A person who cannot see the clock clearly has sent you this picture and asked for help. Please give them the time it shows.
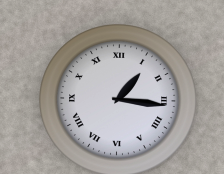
1:16
